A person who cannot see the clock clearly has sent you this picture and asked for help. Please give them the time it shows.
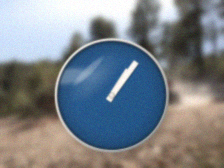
1:06
